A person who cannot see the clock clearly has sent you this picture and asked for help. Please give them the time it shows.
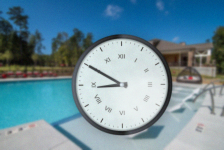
8:50
